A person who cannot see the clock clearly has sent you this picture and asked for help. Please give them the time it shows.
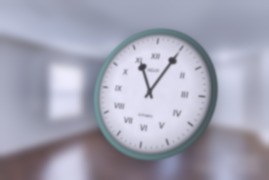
11:05
